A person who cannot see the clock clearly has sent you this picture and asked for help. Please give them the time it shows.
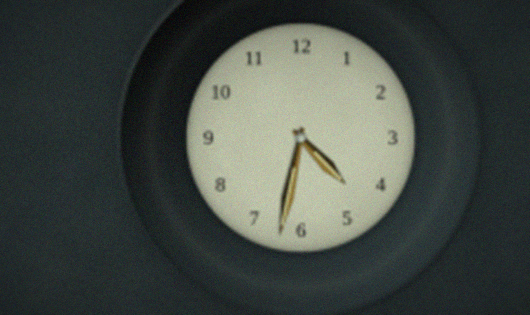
4:32
